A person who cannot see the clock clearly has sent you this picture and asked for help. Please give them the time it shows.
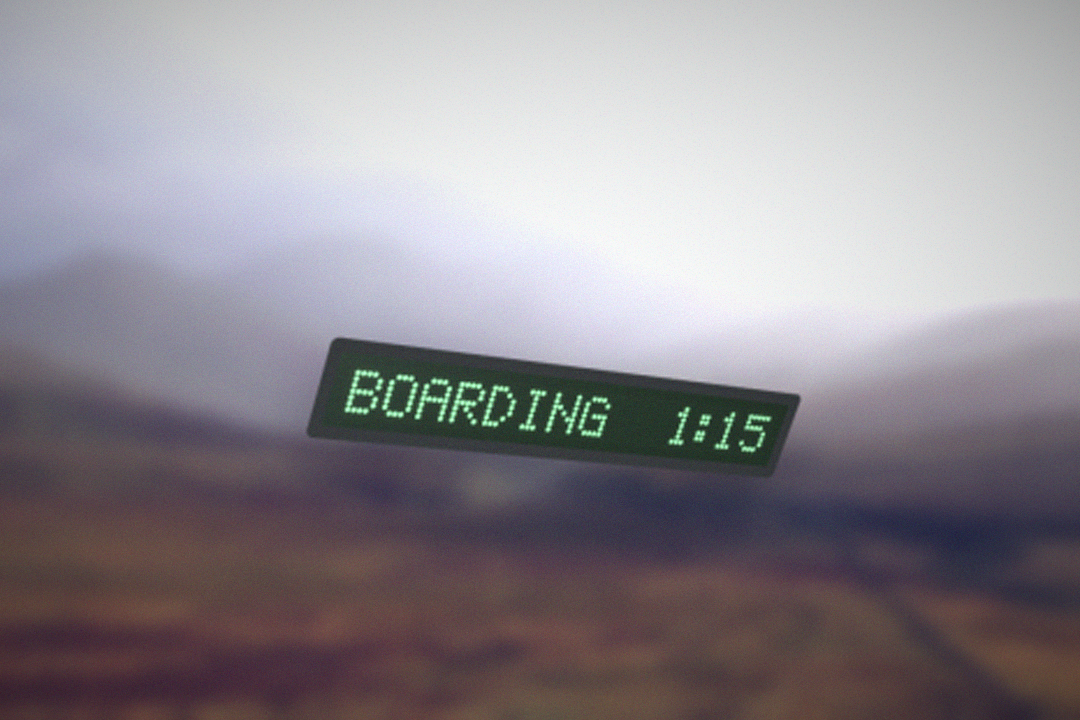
1:15
